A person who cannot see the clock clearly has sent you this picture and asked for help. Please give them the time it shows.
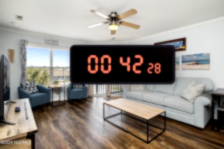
0:42:28
